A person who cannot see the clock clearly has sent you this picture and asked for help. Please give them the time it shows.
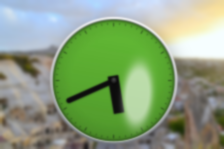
5:41
